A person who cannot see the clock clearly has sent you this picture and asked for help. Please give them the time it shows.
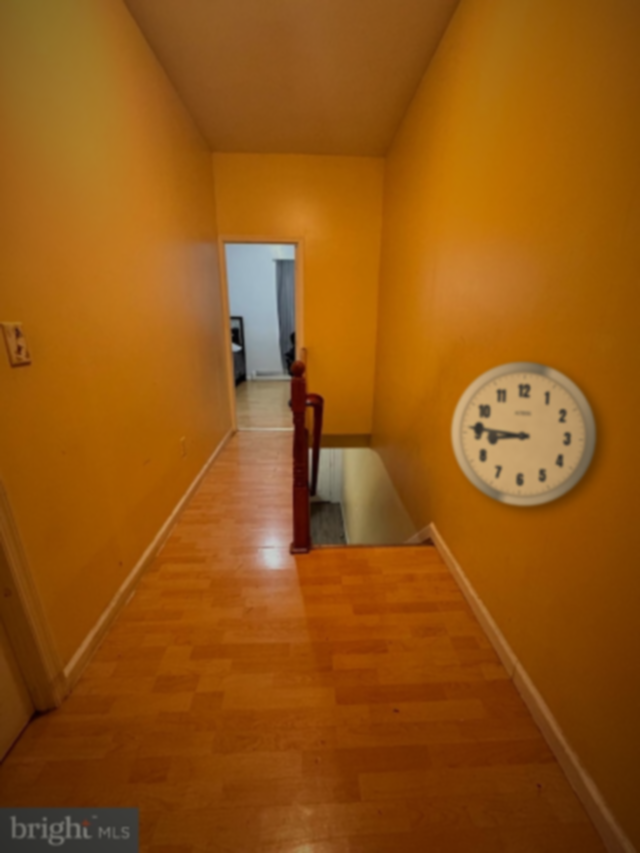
8:46
